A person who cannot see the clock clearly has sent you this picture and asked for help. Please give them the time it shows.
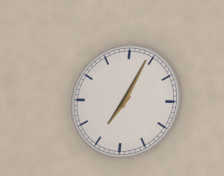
7:04
